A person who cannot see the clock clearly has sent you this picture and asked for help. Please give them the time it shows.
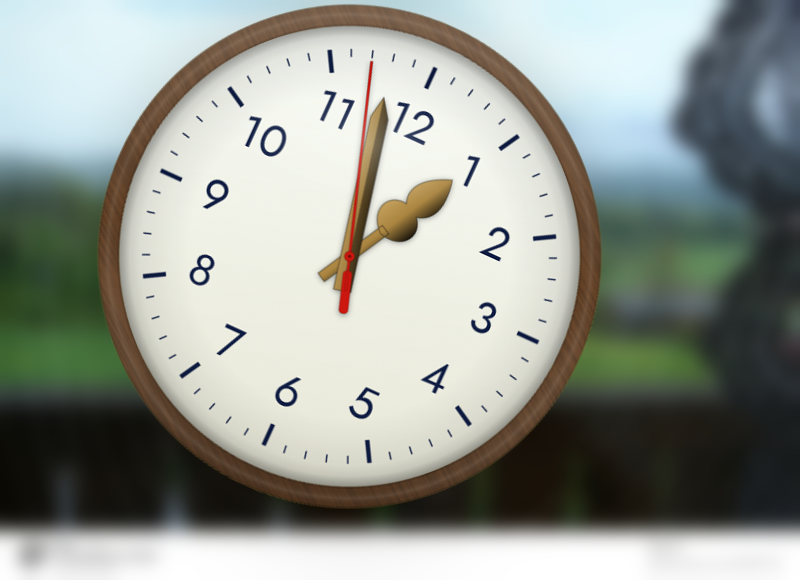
12:57:57
